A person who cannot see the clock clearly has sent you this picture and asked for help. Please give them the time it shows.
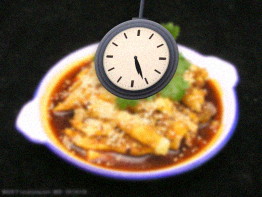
5:26
